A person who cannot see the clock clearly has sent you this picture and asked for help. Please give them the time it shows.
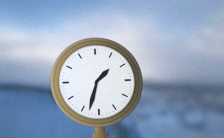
1:33
